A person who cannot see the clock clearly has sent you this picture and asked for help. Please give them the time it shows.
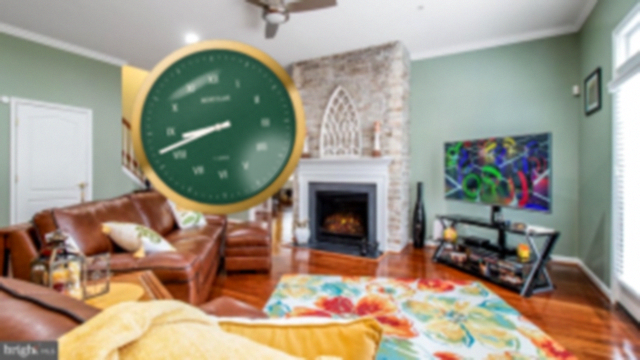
8:42
